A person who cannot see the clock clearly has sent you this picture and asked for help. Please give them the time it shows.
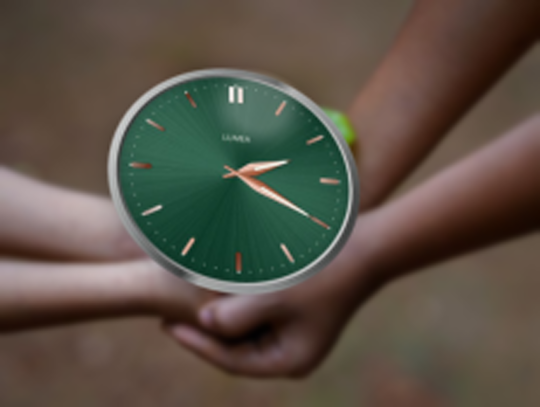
2:20
